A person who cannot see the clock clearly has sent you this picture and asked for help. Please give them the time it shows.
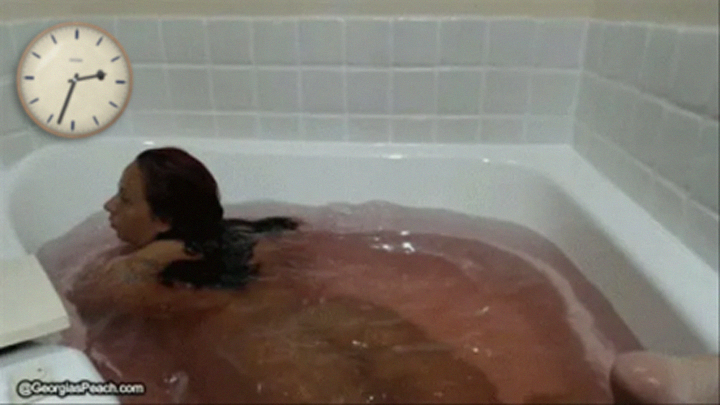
2:33
